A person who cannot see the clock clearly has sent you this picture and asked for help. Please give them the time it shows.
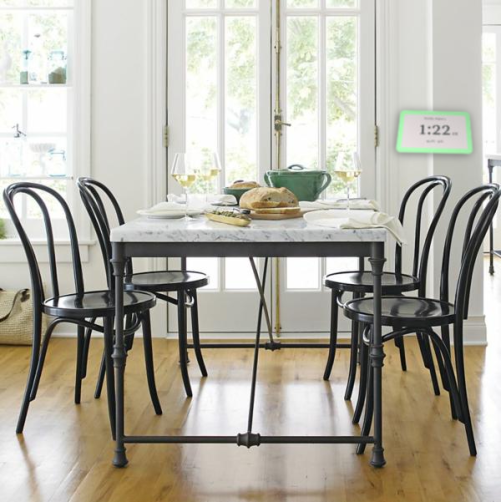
1:22
